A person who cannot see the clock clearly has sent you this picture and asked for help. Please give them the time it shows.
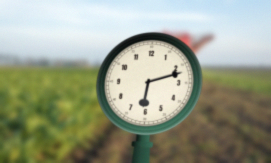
6:12
